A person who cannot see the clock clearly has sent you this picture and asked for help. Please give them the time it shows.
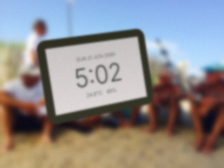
5:02
